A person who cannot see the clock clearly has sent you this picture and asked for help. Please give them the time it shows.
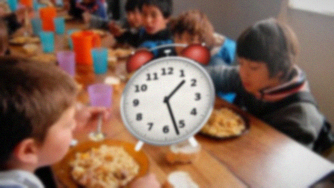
1:27
